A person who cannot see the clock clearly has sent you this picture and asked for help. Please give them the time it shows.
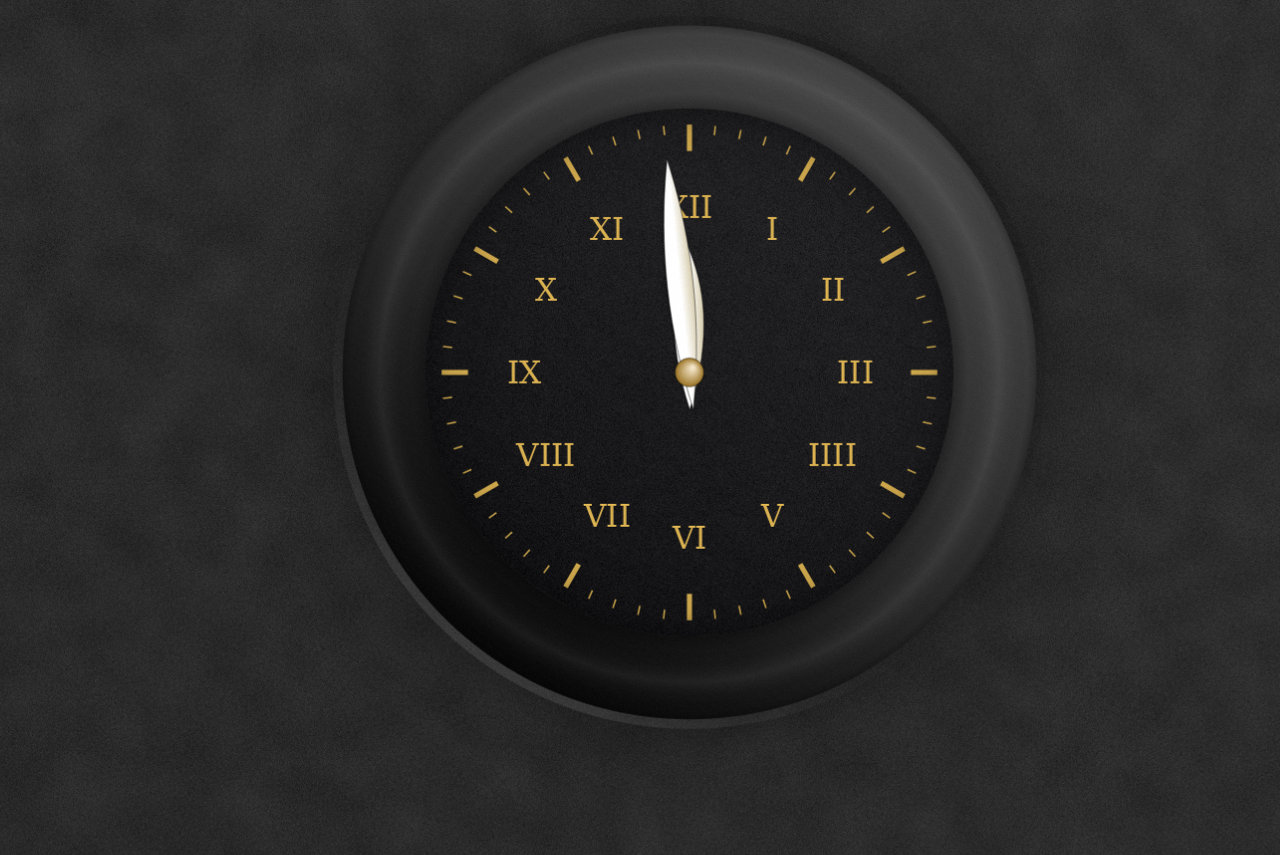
11:59
